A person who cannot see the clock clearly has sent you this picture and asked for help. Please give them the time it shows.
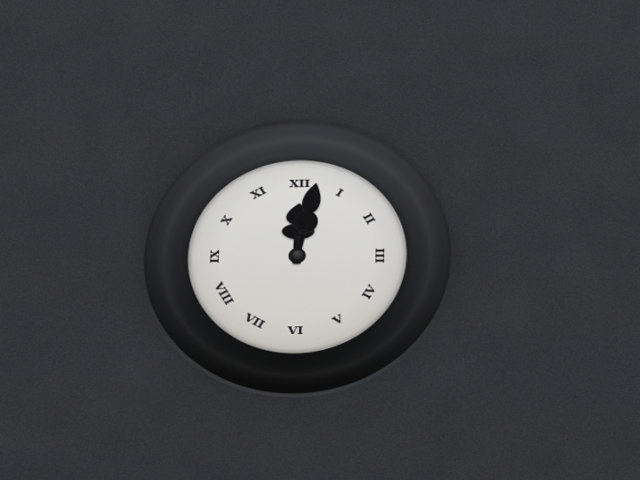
12:02
